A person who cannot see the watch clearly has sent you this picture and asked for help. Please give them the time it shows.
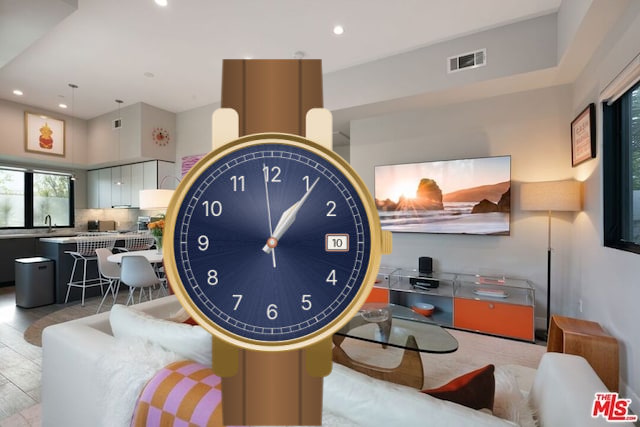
1:05:59
